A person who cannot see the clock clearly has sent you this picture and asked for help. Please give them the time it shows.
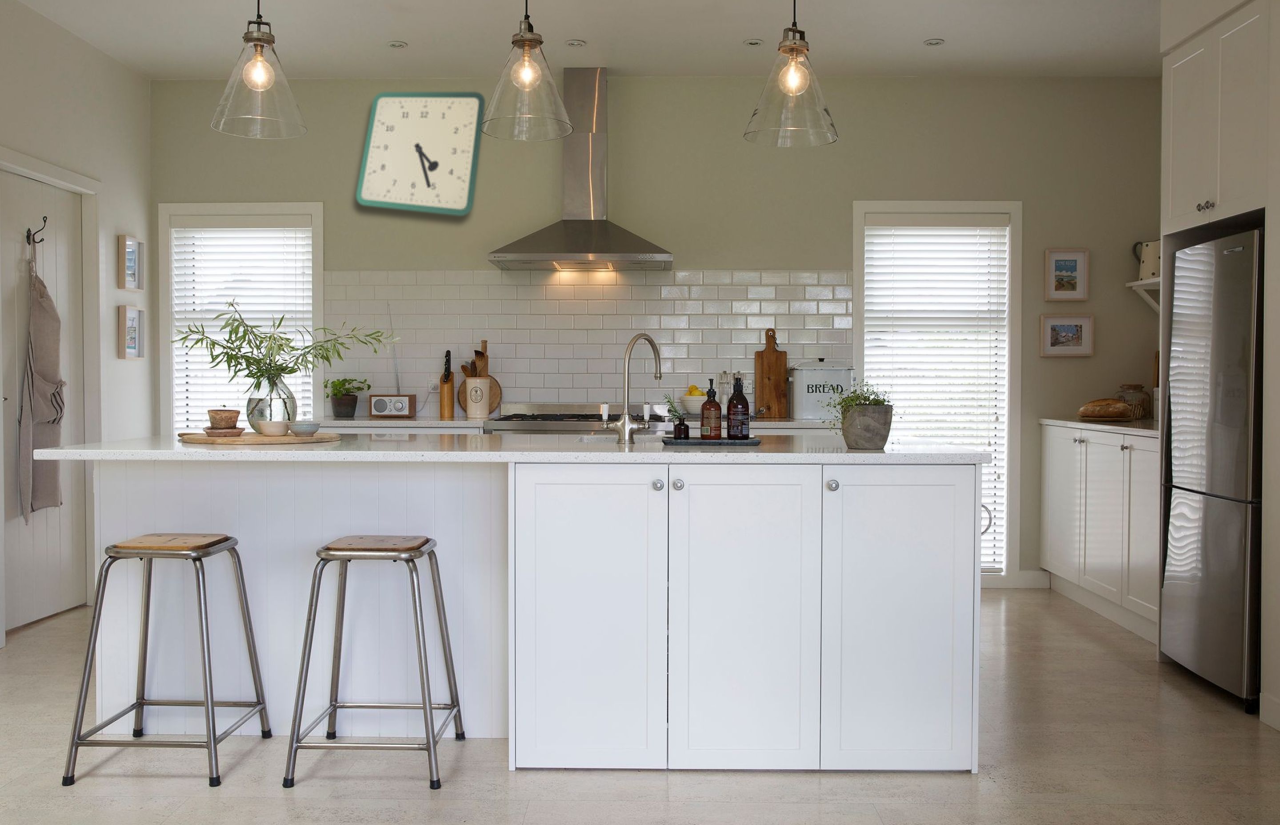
4:26
